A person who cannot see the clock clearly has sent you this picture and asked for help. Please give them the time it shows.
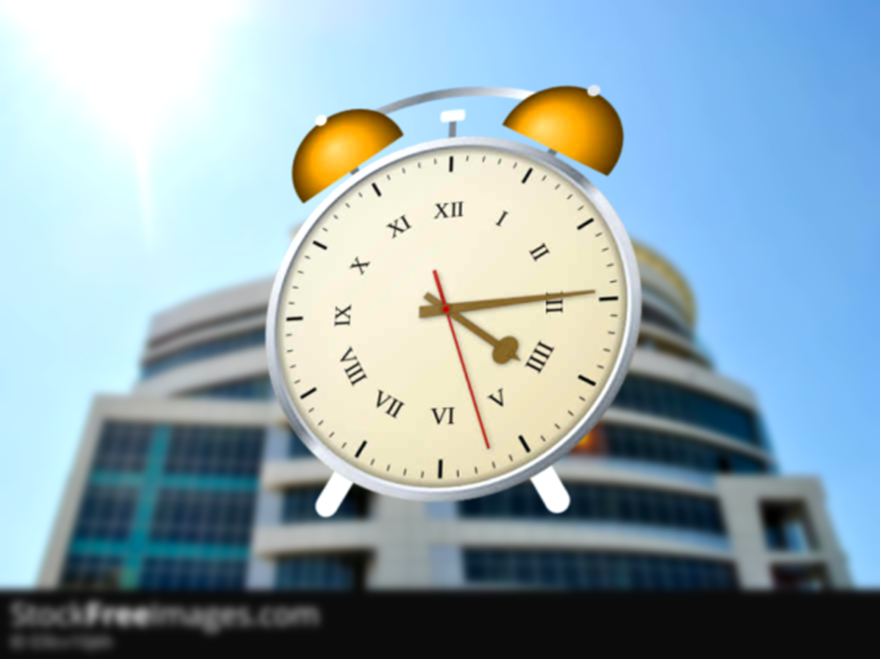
4:14:27
